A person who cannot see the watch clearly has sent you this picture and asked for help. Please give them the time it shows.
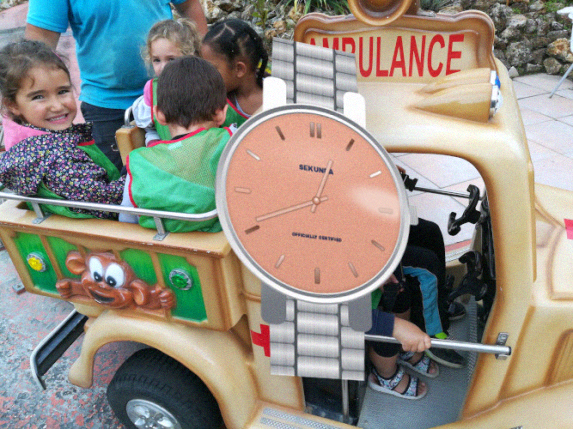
12:41
